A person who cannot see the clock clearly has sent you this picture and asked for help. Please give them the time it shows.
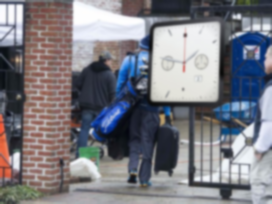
1:47
